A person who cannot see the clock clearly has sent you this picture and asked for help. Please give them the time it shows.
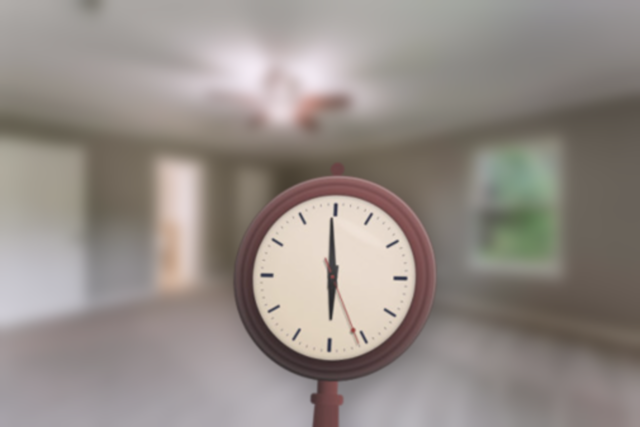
5:59:26
